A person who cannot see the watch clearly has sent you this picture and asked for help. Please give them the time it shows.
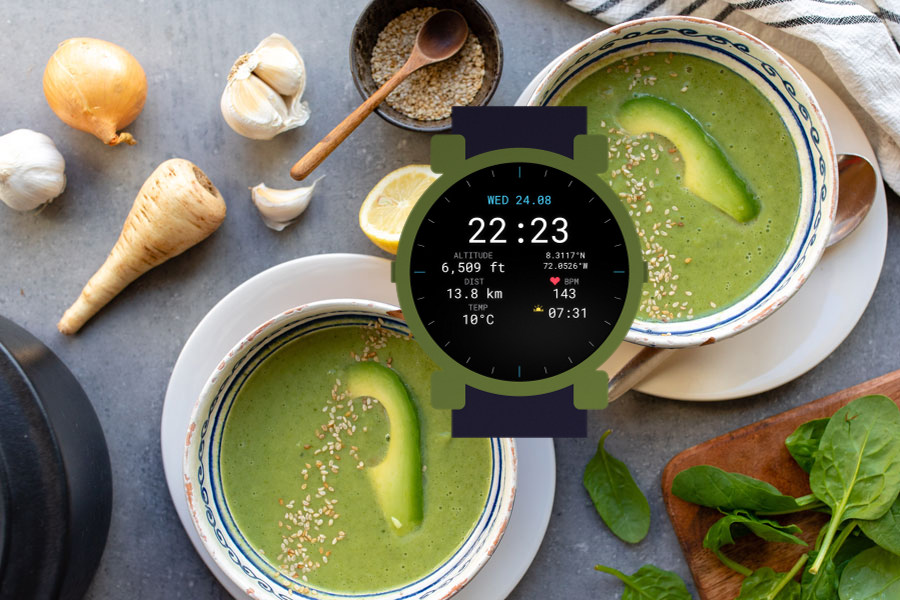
22:23
